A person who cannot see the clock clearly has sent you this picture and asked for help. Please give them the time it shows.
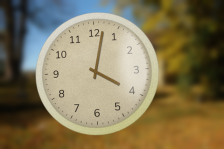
4:02
